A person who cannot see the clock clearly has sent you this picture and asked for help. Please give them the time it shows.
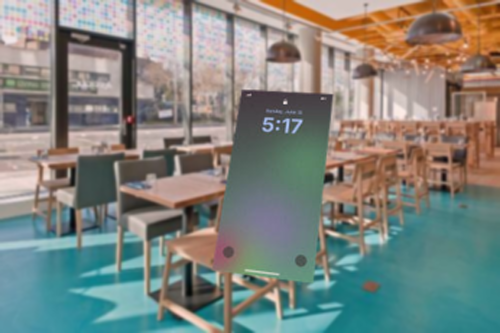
5:17
